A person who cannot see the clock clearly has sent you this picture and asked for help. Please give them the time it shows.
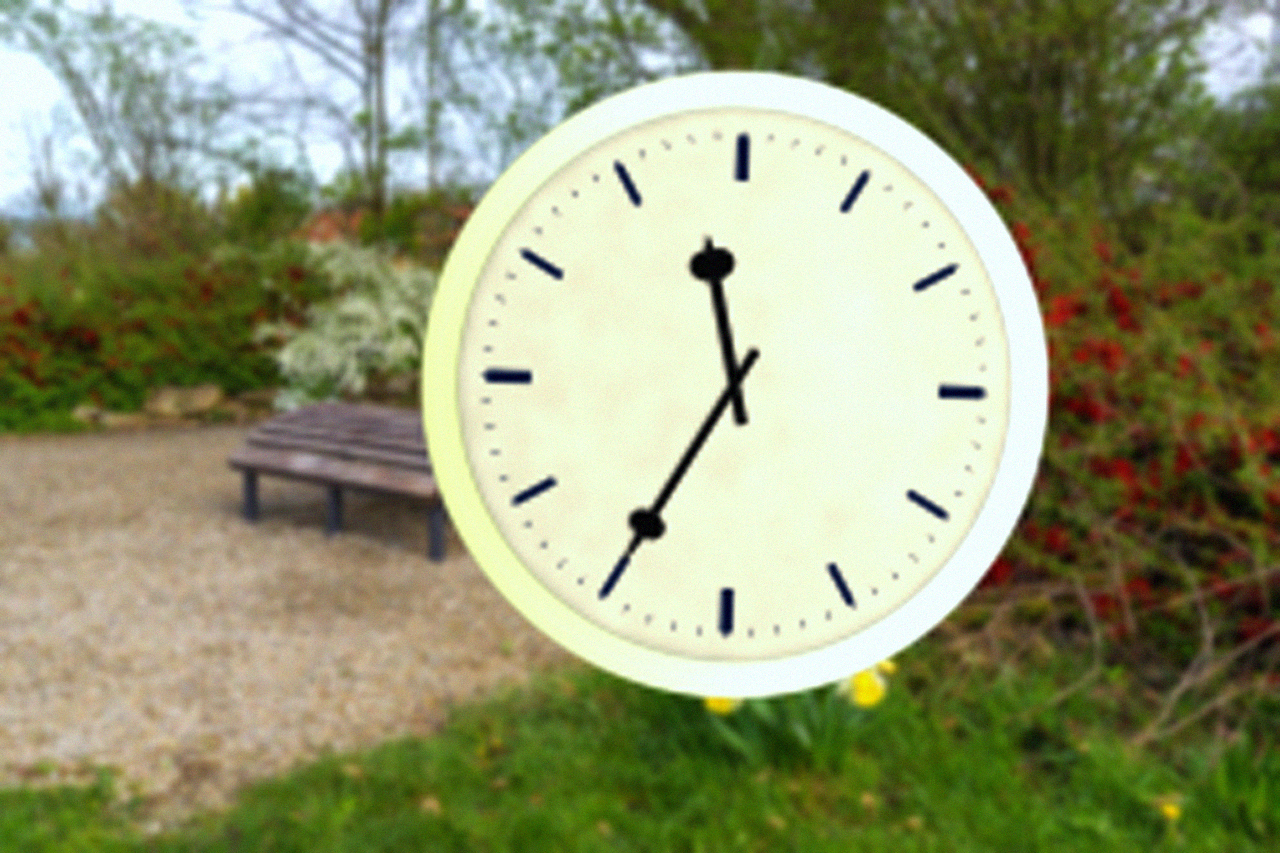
11:35
